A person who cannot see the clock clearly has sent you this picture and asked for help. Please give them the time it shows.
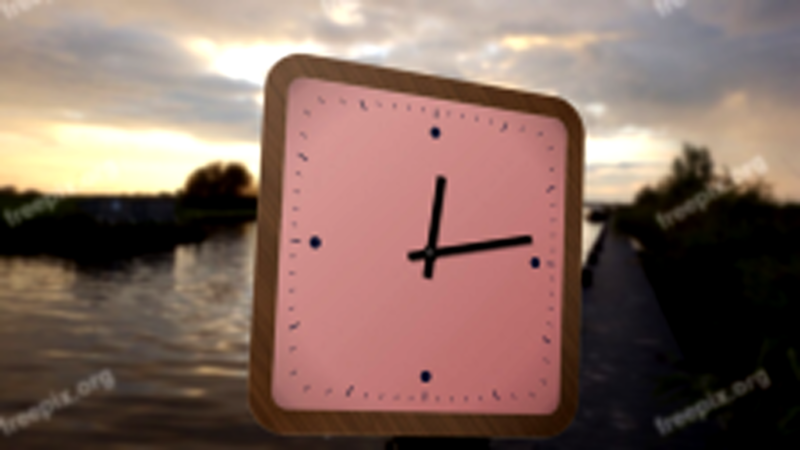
12:13
